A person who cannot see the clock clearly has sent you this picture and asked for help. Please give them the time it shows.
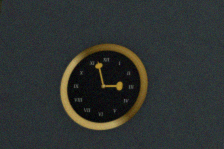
2:57
